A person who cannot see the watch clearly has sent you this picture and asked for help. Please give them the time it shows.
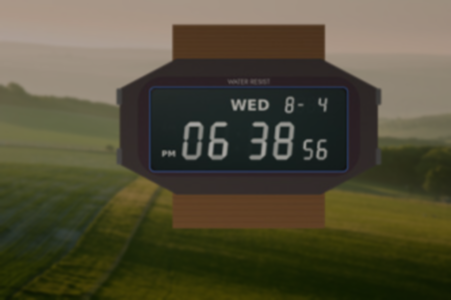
6:38:56
